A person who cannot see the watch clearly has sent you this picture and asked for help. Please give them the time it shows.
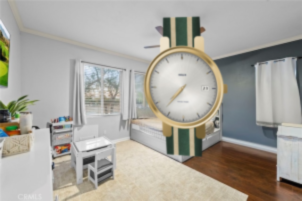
7:37
